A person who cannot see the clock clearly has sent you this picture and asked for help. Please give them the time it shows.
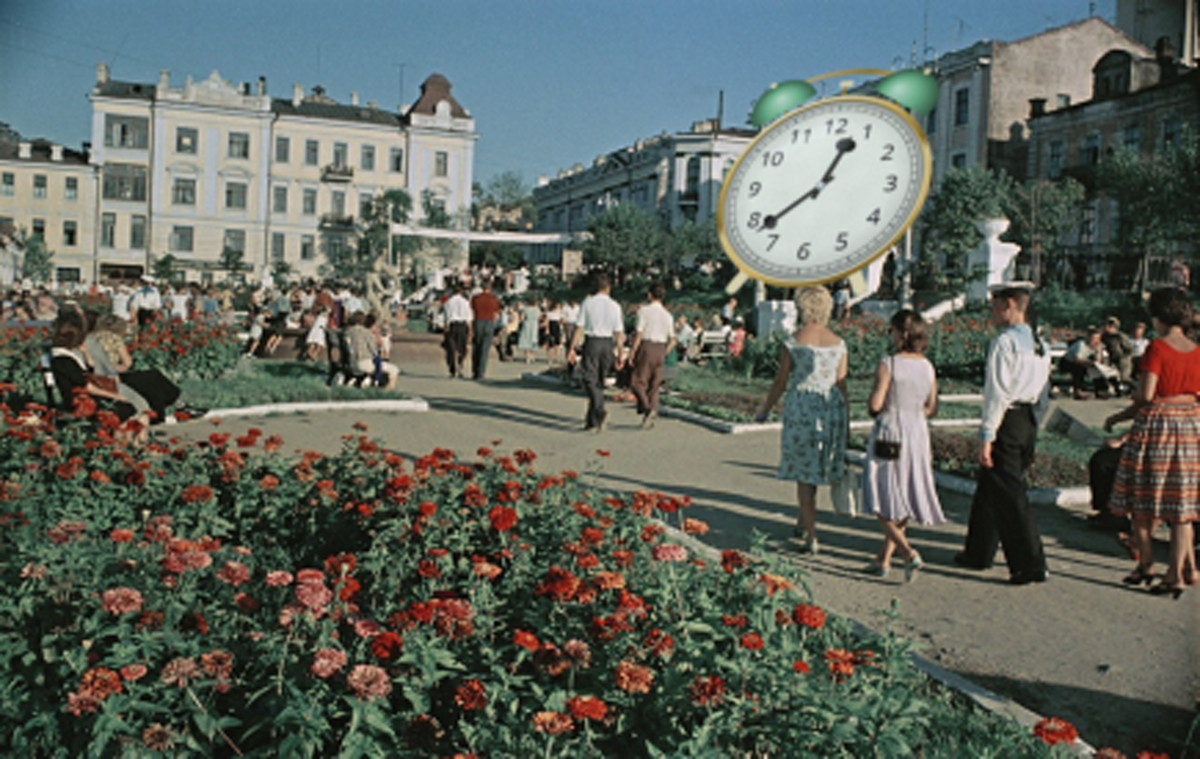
12:38
